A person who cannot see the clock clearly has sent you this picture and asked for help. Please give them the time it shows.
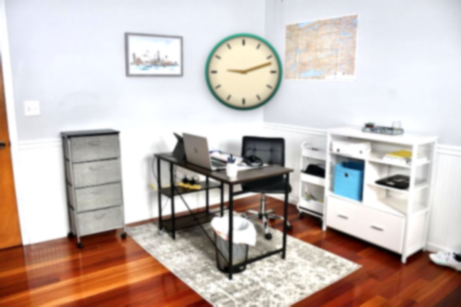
9:12
